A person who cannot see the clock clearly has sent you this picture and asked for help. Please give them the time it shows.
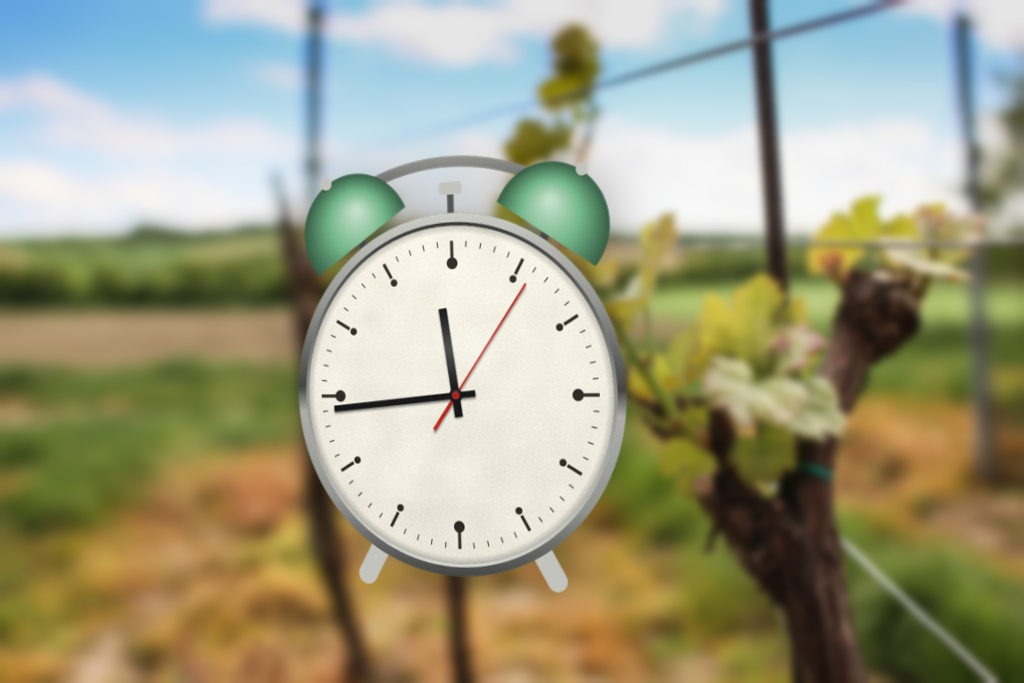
11:44:06
